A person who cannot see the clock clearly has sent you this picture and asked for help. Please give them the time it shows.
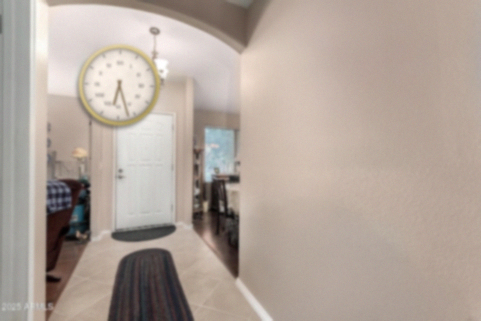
6:27
